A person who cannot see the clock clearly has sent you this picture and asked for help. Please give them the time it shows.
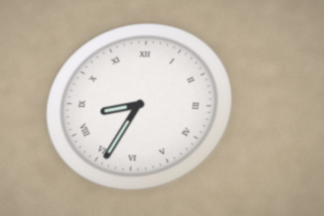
8:34
